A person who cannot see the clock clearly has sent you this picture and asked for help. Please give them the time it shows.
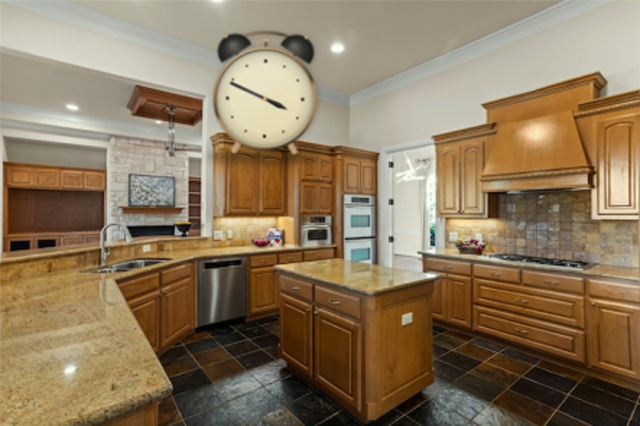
3:49
